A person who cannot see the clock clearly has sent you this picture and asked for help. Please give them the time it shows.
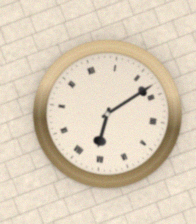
7:13
